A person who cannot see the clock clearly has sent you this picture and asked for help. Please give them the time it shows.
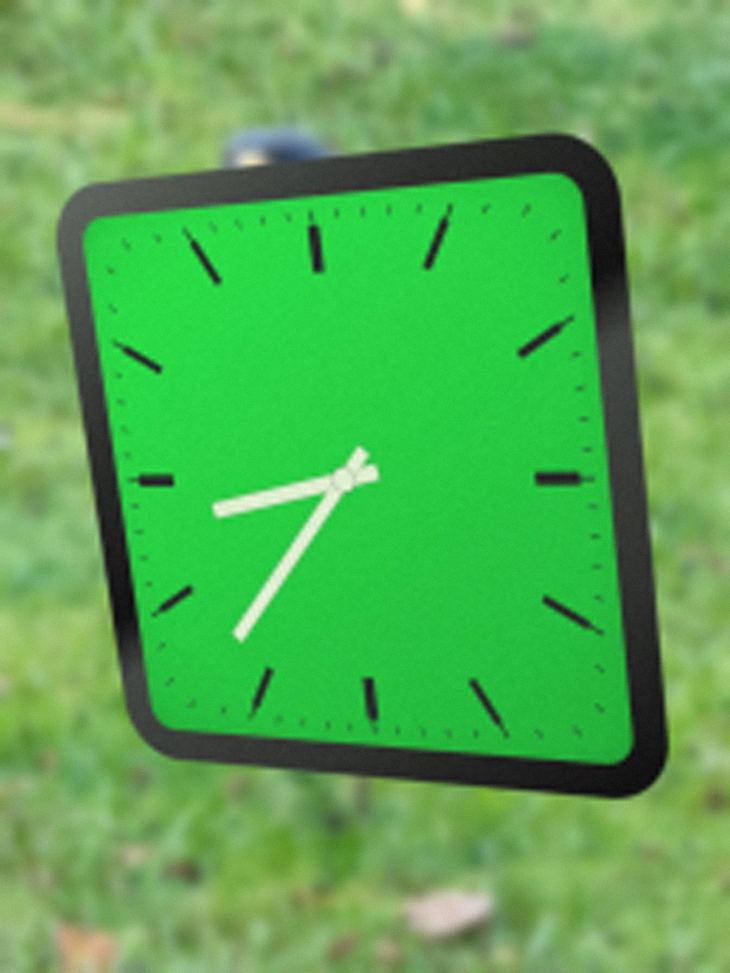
8:37
